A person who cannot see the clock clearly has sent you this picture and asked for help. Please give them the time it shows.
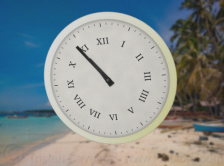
10:54
